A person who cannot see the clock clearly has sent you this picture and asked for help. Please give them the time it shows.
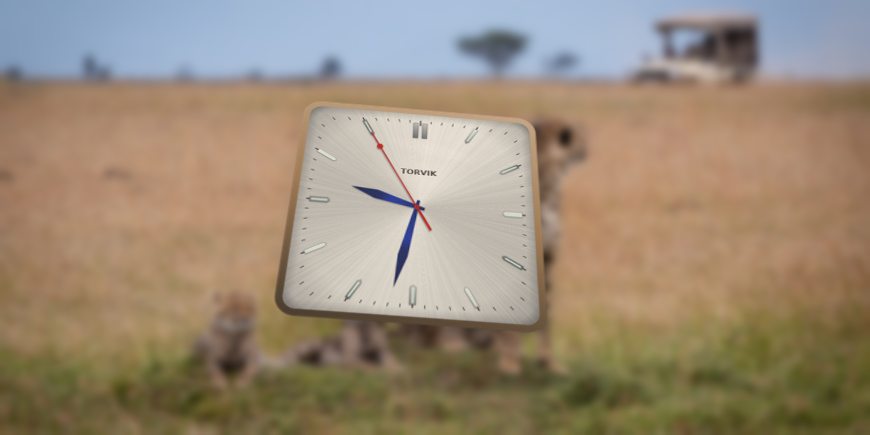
9:31:55
